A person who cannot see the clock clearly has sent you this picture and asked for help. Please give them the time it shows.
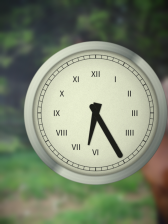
6:25
